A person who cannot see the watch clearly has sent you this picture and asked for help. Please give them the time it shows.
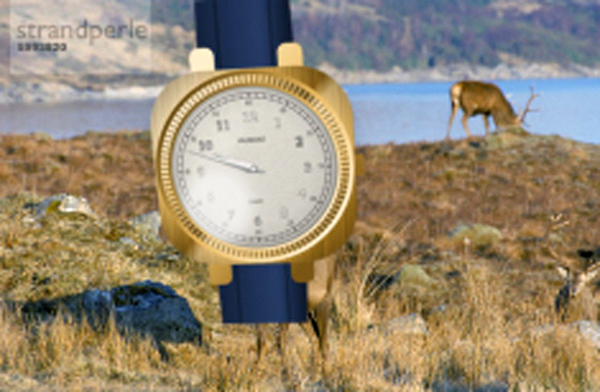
9:48
